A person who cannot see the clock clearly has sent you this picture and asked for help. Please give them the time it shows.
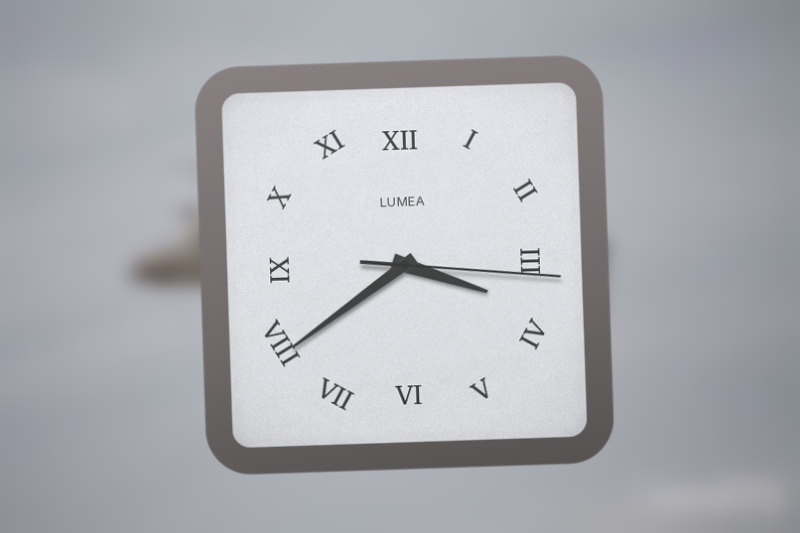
3:39:16
